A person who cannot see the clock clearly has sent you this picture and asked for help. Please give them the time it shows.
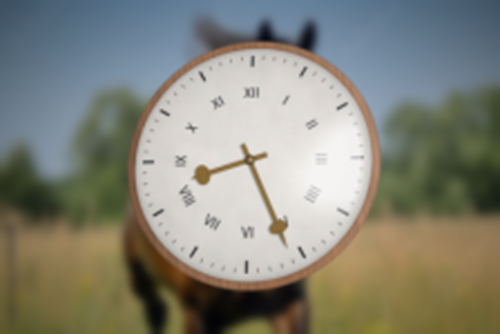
8:26
